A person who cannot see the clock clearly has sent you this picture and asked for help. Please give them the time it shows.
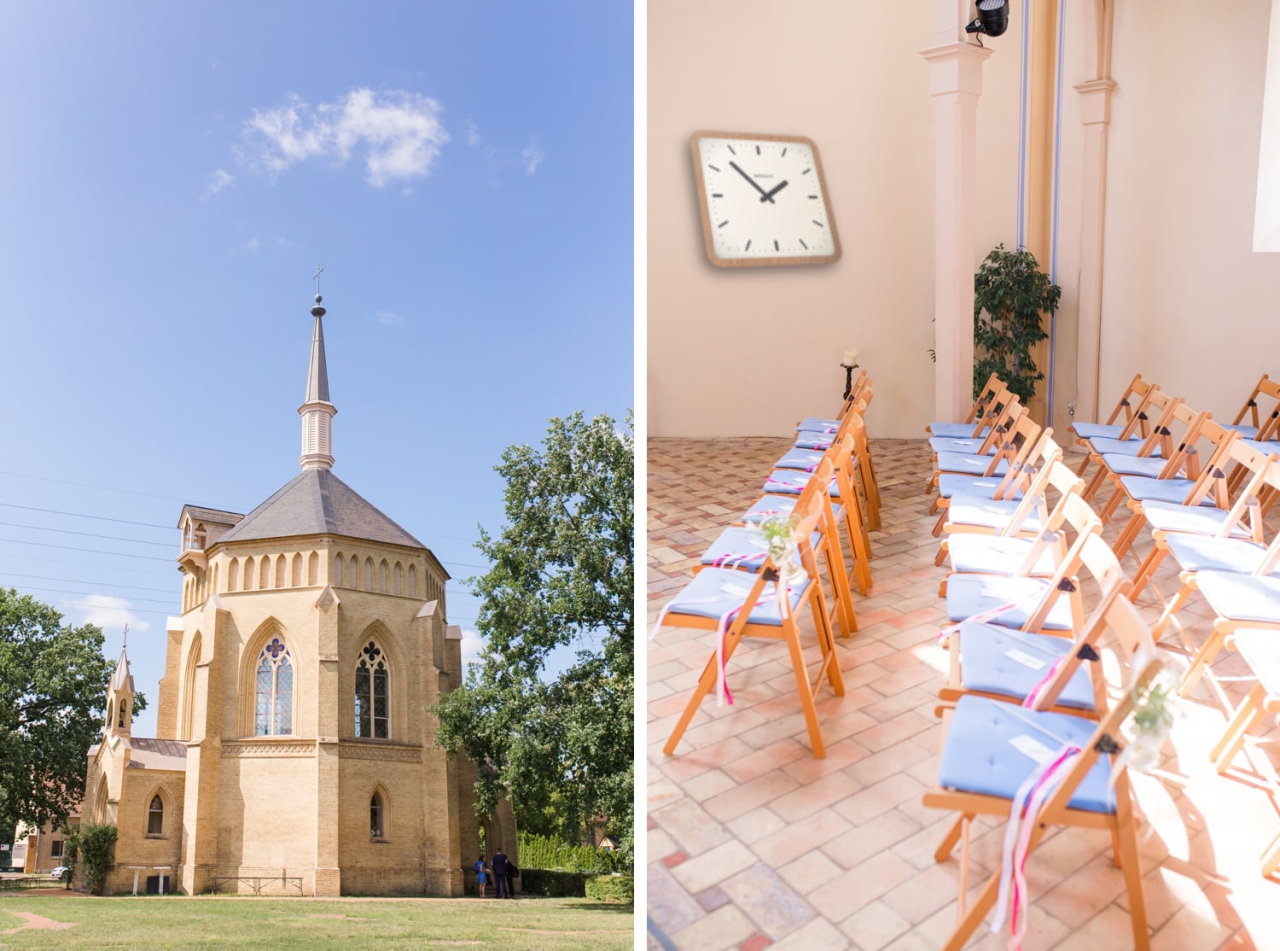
1:53
